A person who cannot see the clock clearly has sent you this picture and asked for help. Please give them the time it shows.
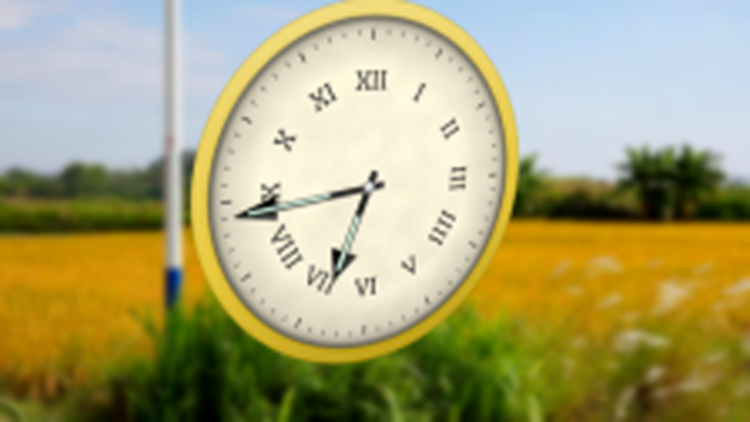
6:44
